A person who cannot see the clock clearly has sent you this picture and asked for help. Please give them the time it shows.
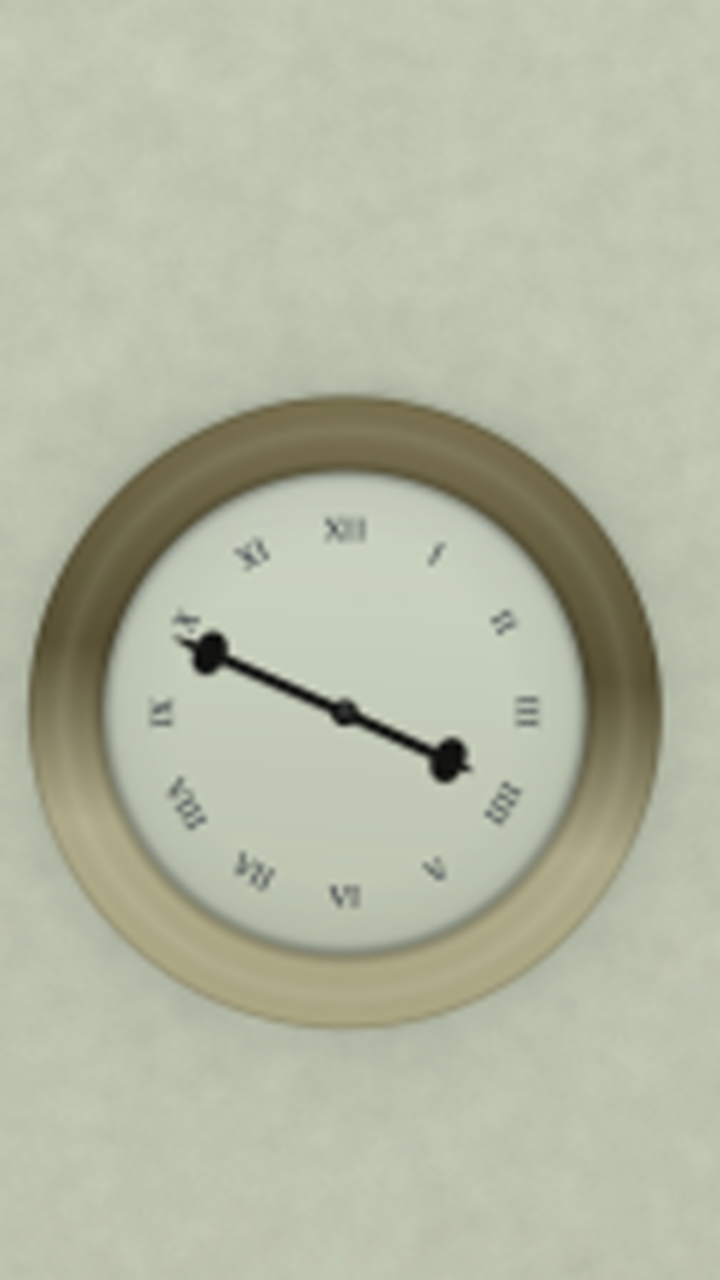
3:49
